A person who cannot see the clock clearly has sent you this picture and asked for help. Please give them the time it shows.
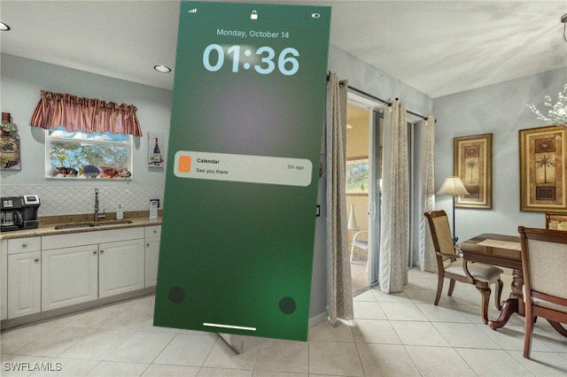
1:36
